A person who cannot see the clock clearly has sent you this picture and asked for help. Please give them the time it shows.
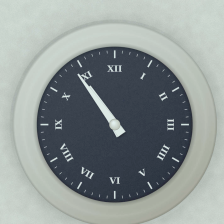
10:54
